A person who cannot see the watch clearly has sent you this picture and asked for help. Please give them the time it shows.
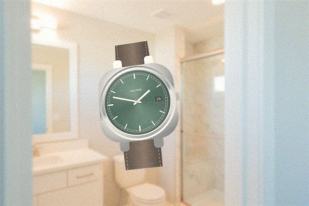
1:48
